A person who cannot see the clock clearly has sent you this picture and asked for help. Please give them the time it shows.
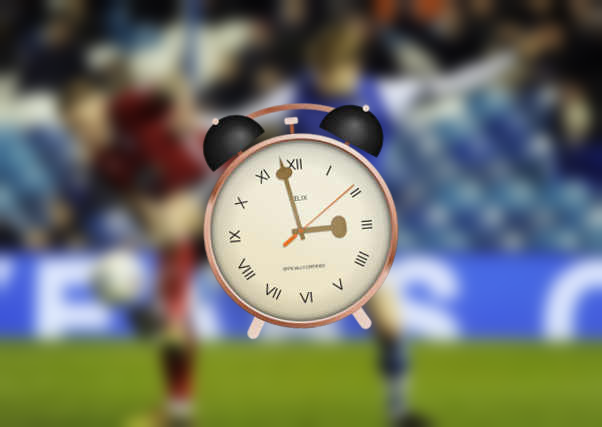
2:58:09
